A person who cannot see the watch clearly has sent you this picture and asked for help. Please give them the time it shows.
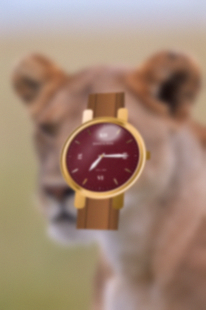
7:15
